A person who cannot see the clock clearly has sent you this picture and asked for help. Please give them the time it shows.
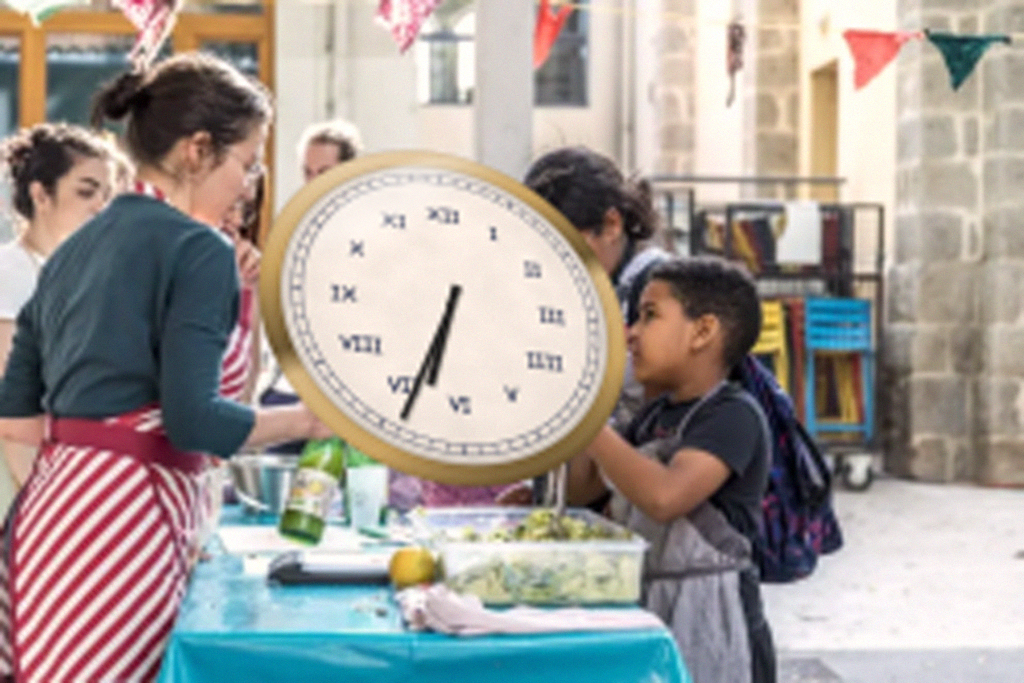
6:34
